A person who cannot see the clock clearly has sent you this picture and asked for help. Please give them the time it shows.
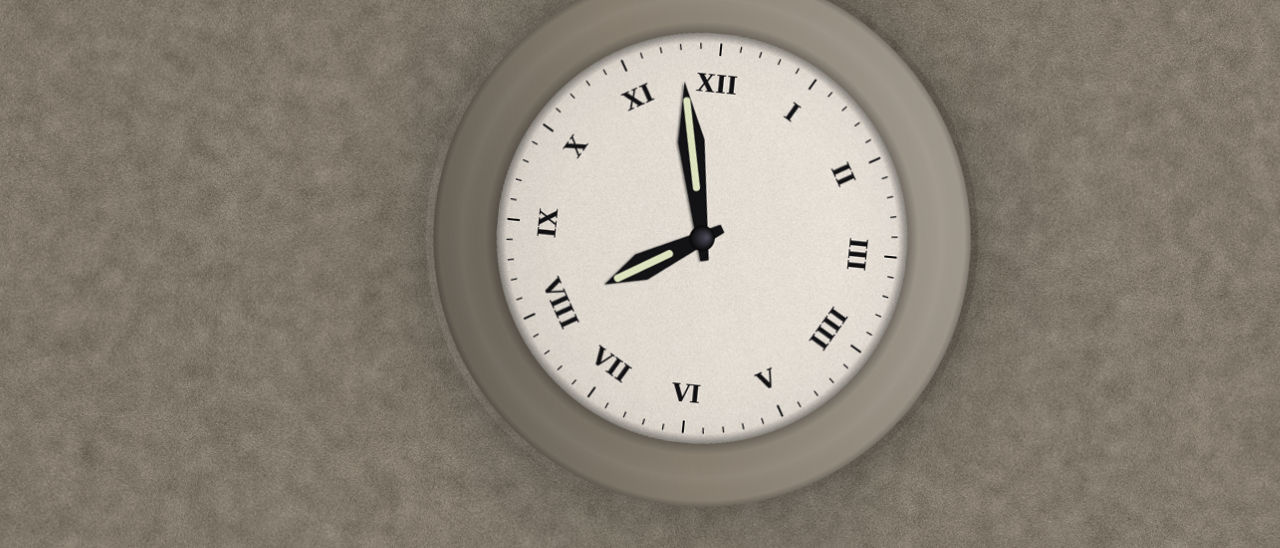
7:58
